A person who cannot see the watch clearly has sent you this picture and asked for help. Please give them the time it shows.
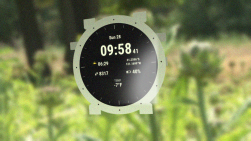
9:58
